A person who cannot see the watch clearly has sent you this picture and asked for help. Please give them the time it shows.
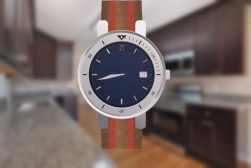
8:43
